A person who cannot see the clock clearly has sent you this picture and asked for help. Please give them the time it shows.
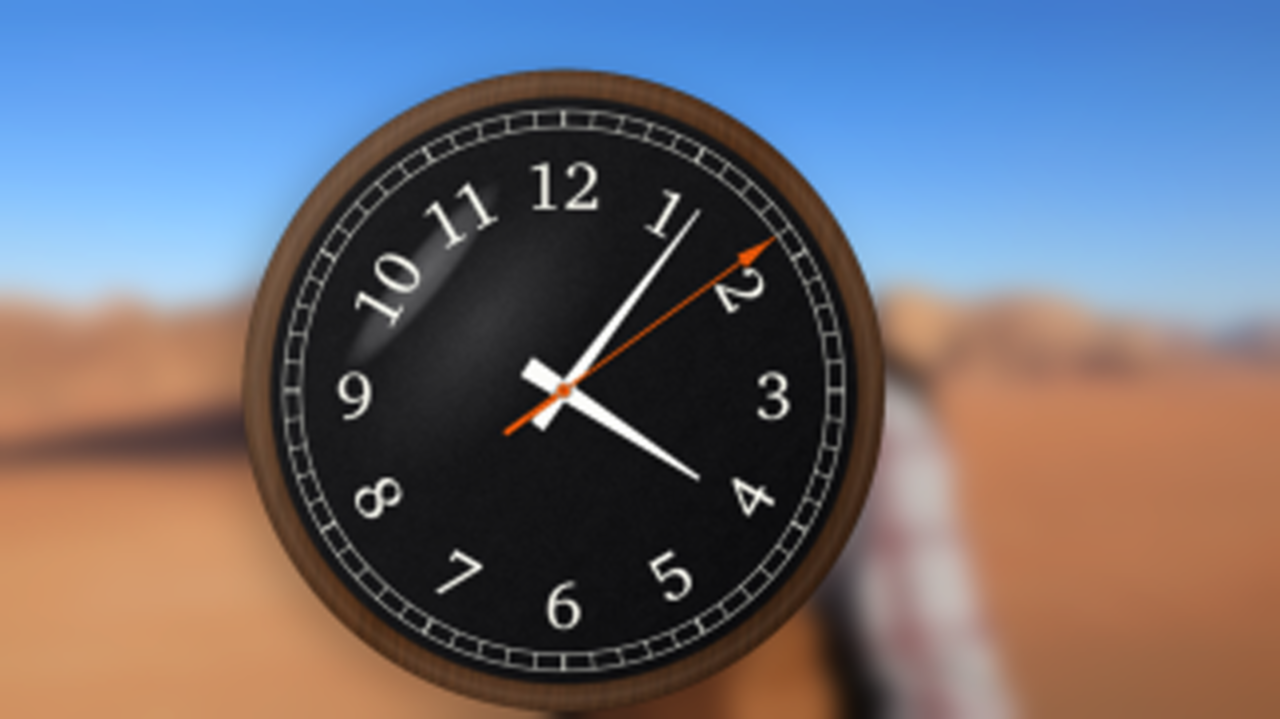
4:06:09
